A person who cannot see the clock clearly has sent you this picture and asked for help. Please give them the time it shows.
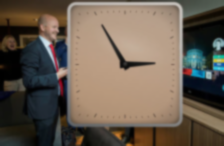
2:55
